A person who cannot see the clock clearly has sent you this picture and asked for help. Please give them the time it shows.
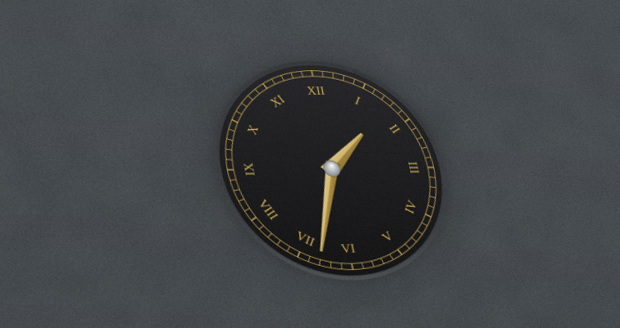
1:33
